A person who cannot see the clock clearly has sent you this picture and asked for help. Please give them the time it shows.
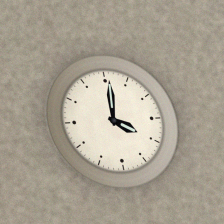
4:01
